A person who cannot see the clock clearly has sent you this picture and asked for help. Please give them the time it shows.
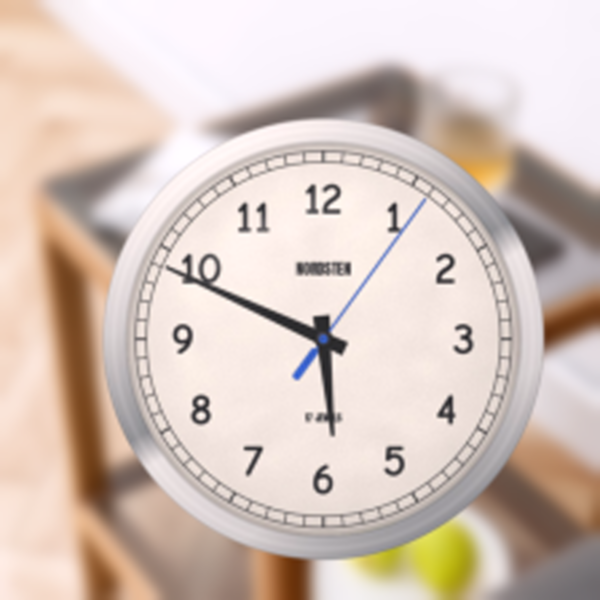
5:49:06
